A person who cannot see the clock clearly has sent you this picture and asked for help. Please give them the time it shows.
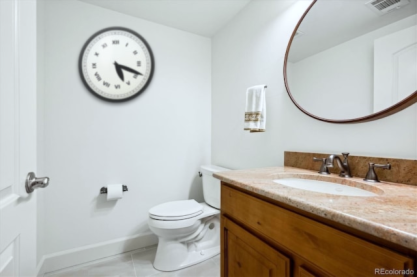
5:19
